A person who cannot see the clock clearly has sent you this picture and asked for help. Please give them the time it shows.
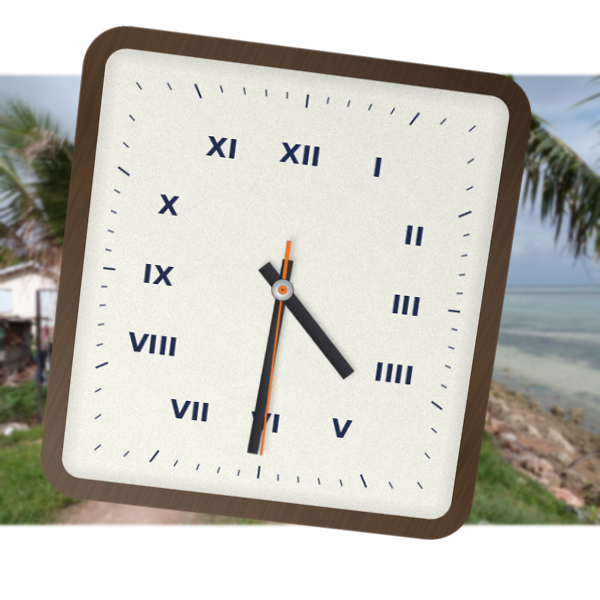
4:30:30
